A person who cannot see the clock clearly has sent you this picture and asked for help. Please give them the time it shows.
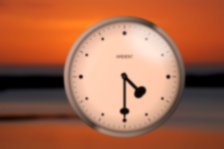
4:30
